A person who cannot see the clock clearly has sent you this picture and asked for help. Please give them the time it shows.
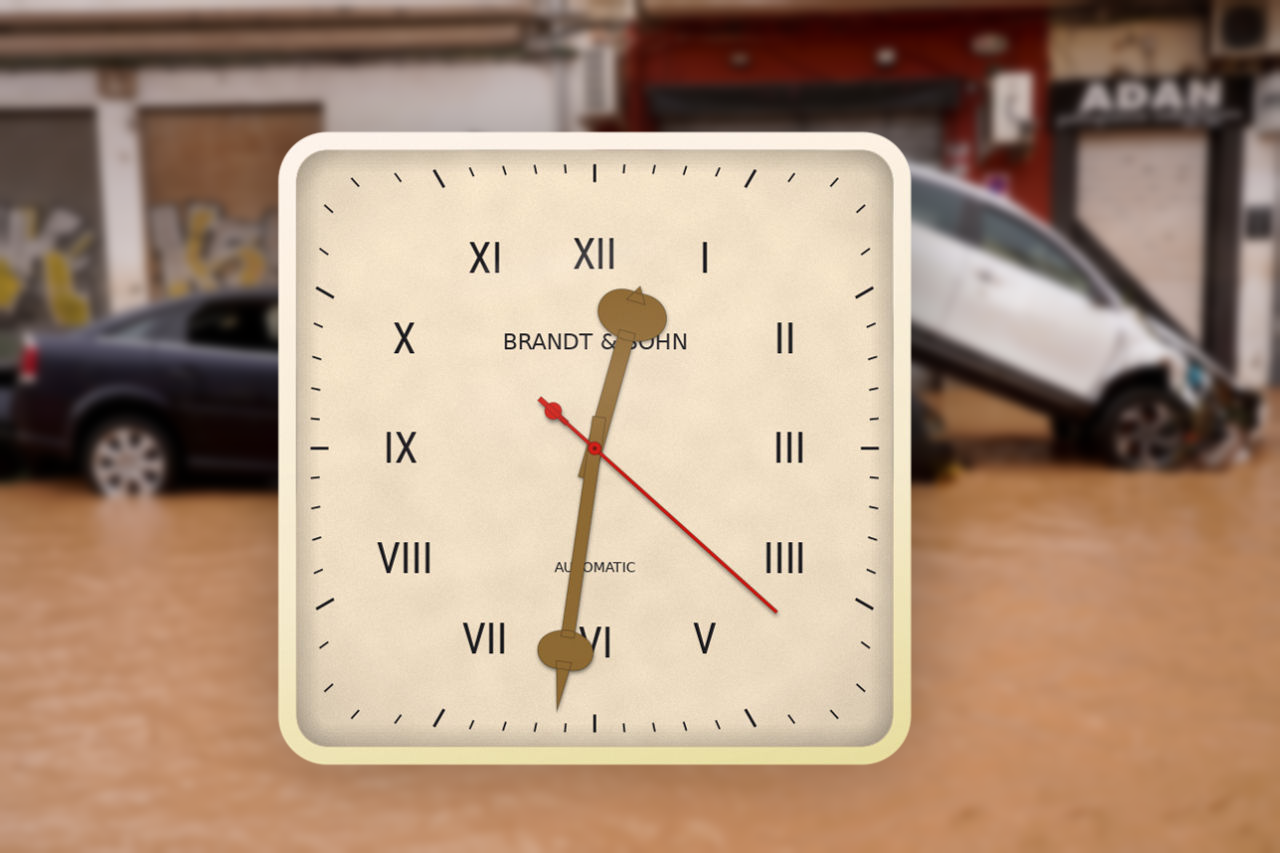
12:31:22
